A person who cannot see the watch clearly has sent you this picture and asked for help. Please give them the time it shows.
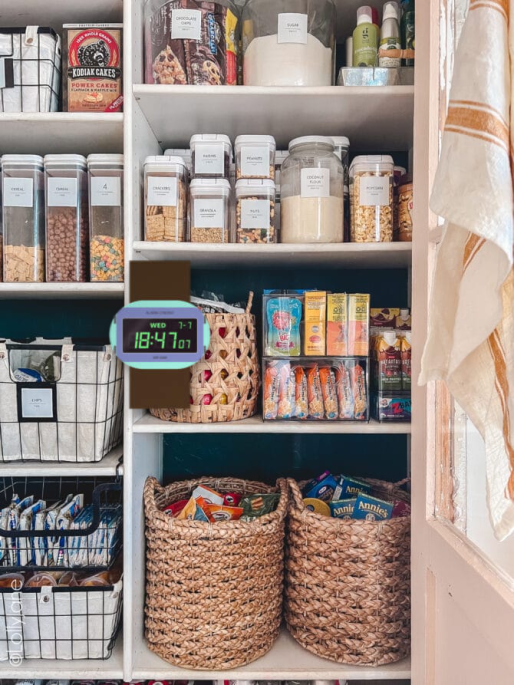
18:47
